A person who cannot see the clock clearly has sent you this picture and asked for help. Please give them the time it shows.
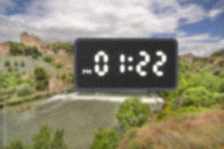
1:22
